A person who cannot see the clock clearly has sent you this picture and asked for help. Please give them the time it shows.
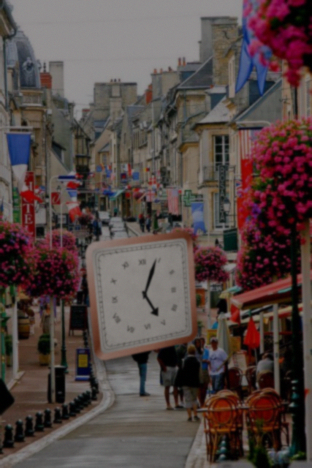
5:04
